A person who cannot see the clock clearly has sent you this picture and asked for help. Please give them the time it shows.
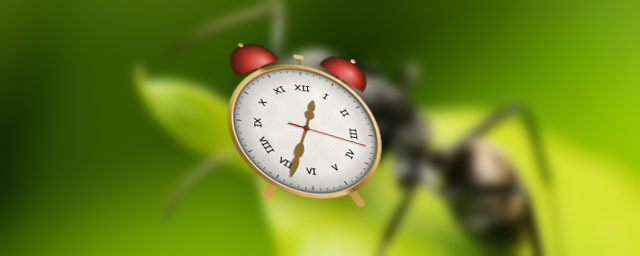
12:33:17
